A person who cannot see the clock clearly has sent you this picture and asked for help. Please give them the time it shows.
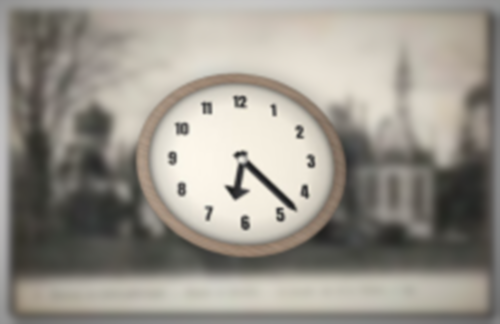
6:23
